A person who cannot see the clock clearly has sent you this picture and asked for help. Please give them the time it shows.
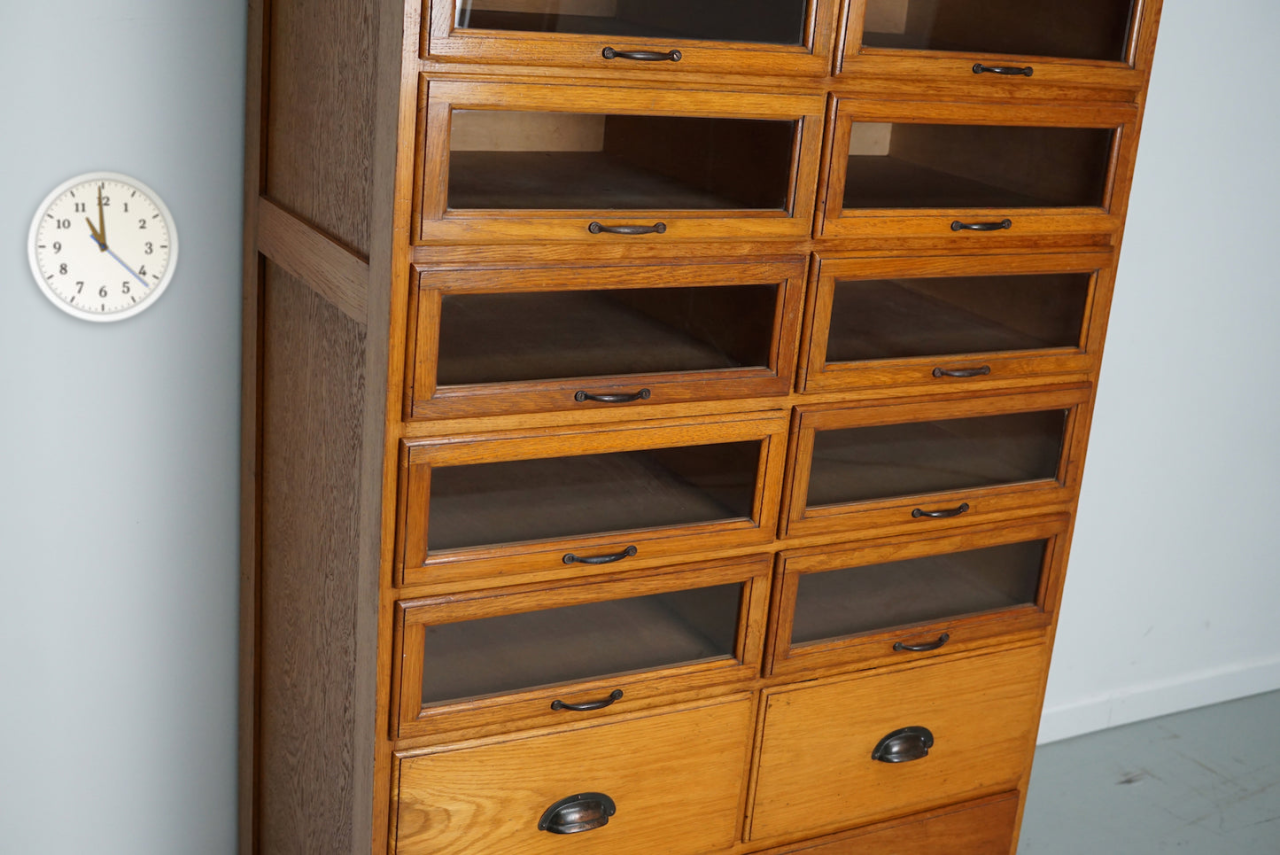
10:59:22
